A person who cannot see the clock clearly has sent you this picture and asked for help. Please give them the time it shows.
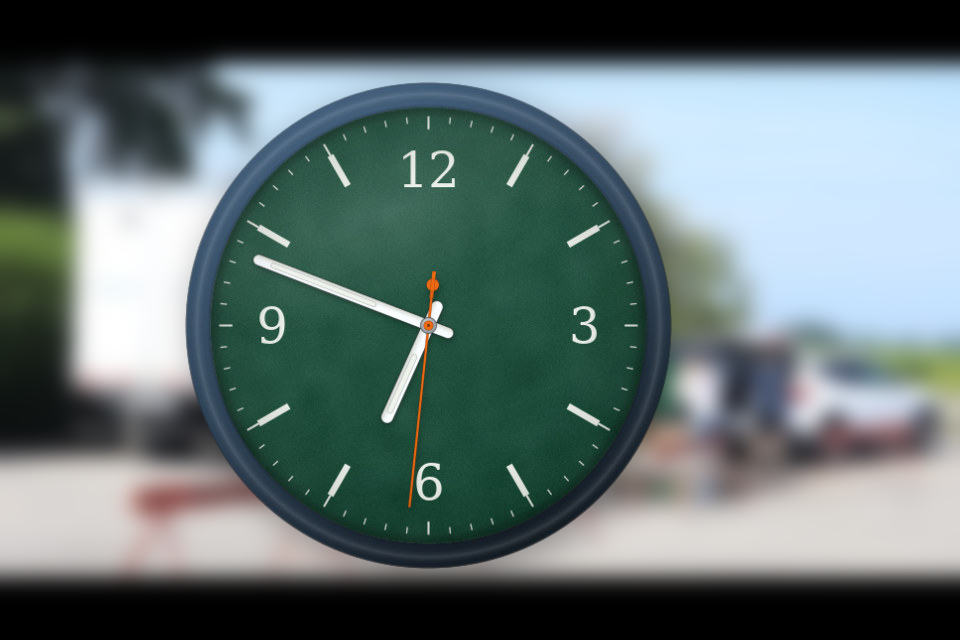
6:48:31
